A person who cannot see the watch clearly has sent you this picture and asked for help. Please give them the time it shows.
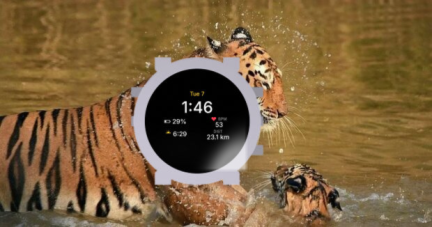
1:46
